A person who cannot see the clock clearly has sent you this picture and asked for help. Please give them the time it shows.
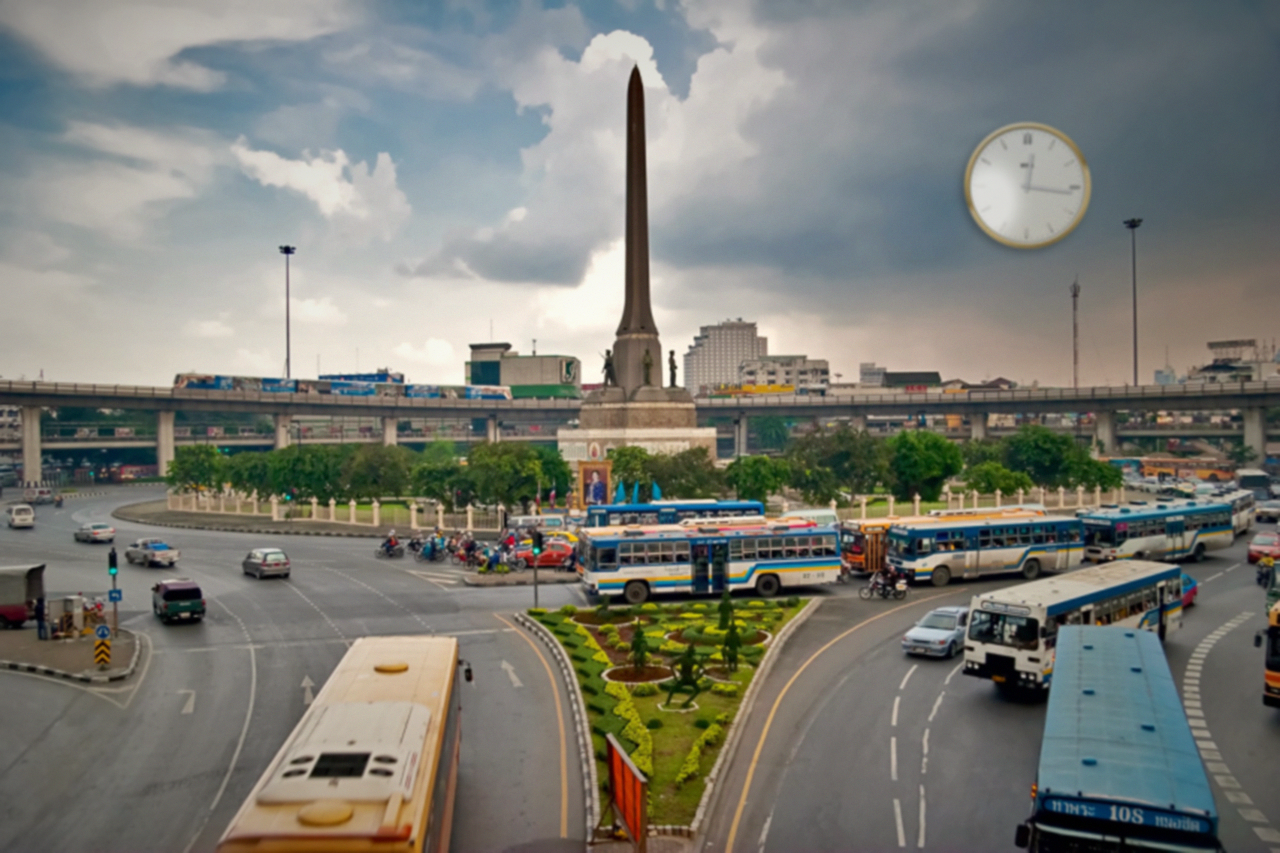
12:16
